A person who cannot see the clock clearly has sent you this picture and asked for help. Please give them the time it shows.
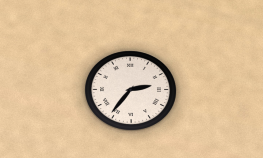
2:36
